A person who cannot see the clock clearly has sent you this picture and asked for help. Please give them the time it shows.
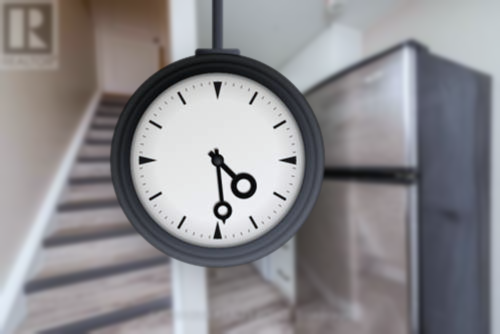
4:29
